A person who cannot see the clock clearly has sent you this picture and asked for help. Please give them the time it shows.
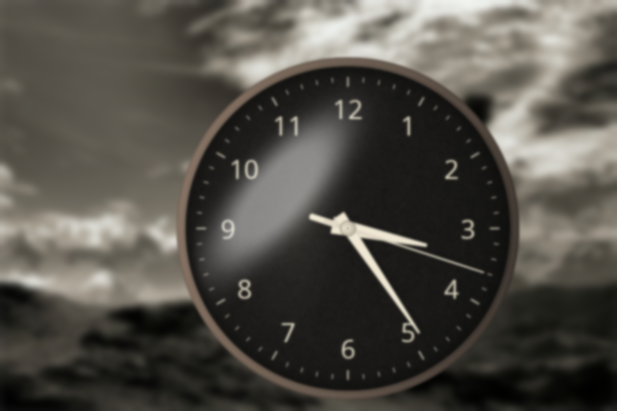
3:24:18
